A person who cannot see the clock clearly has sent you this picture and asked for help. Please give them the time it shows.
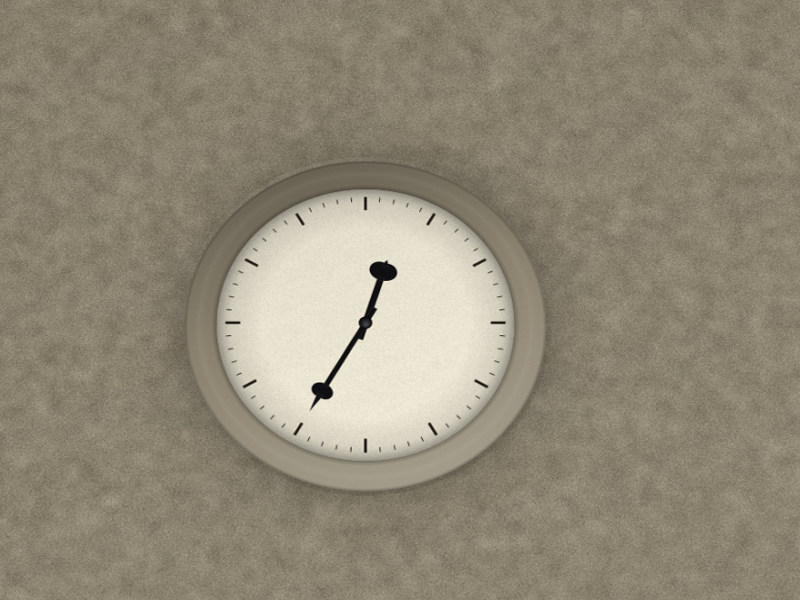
12:35
